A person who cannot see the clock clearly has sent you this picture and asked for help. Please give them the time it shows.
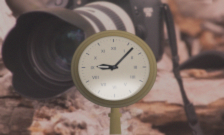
9:07
